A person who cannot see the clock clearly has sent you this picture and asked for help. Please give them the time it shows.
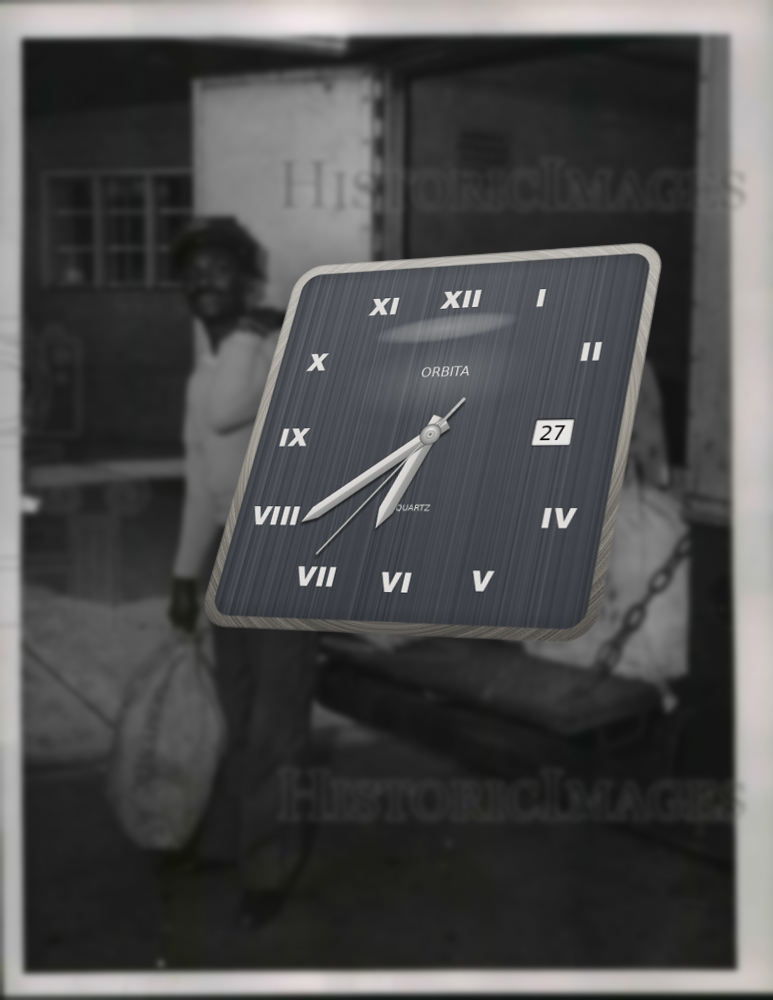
6:38:36
